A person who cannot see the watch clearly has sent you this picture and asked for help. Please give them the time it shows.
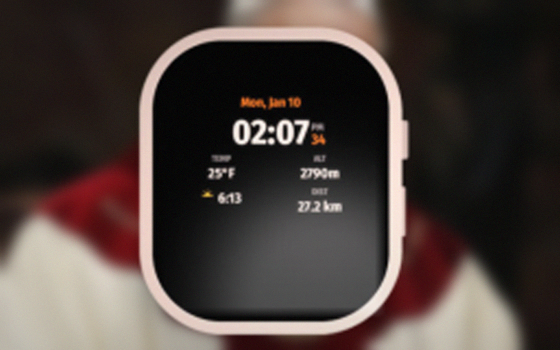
2:07
